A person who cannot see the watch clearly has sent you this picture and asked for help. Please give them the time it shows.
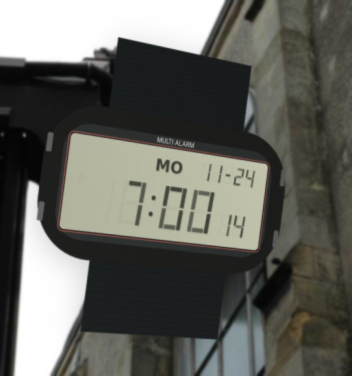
7:00:14
